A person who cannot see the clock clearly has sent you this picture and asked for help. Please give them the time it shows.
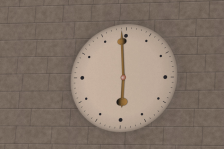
5:59
